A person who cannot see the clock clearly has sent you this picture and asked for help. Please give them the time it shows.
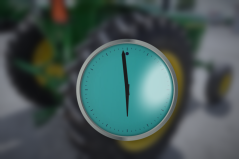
5:59
